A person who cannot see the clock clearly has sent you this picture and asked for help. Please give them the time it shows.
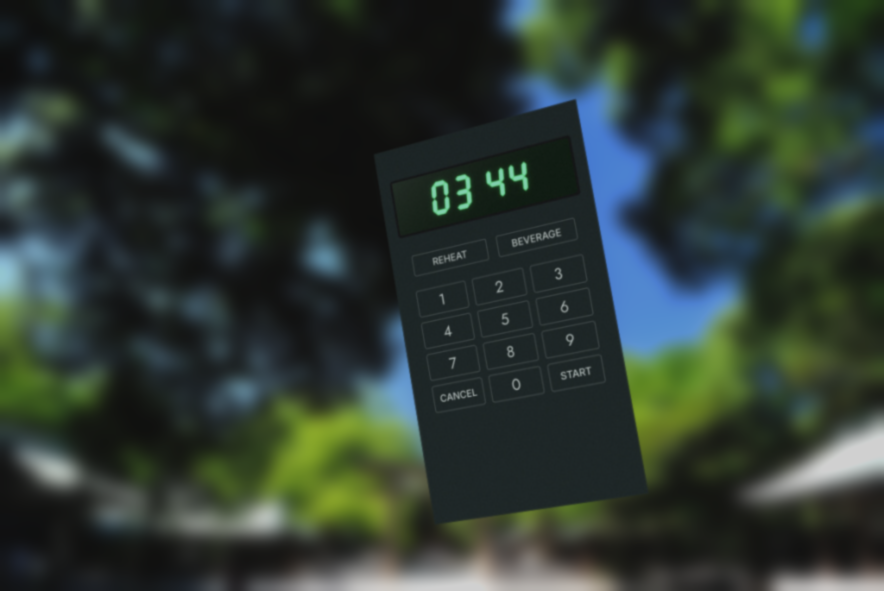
3:44
